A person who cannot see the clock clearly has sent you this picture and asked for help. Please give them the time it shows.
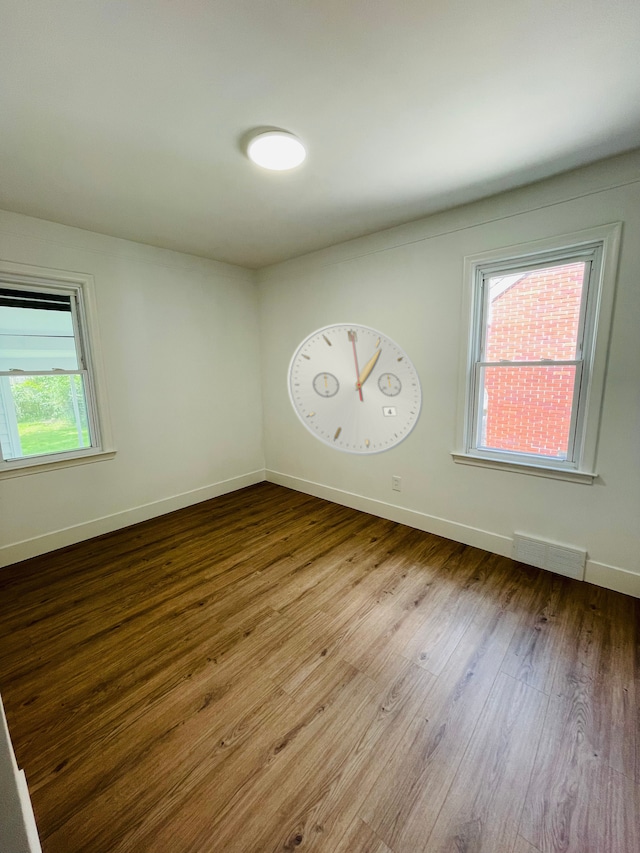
1:06
